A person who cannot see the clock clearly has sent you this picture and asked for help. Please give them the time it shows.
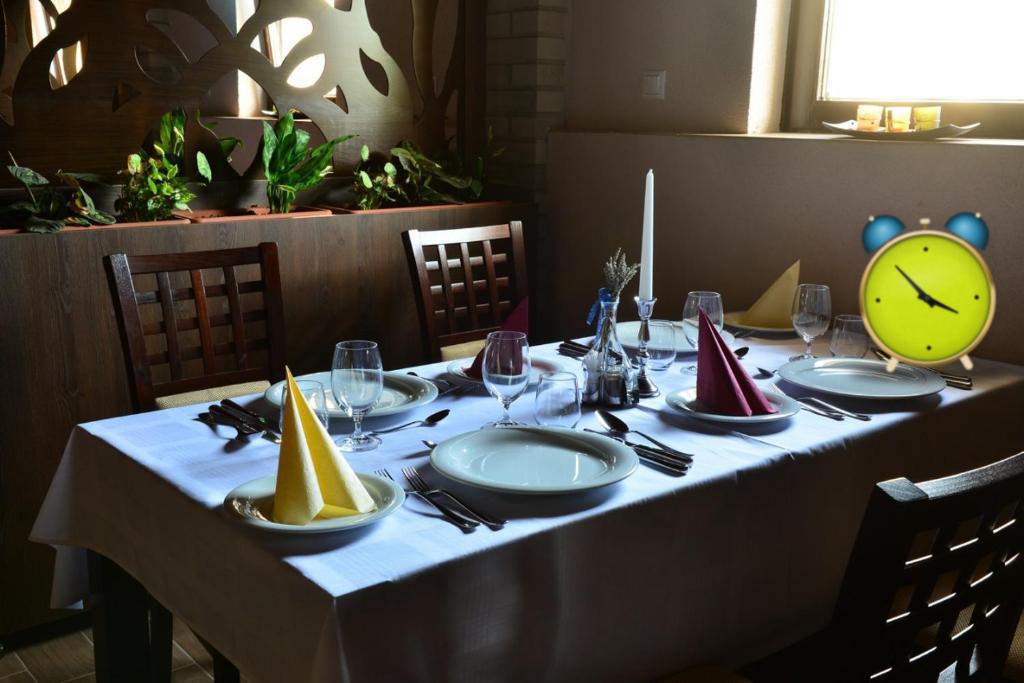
3:53
